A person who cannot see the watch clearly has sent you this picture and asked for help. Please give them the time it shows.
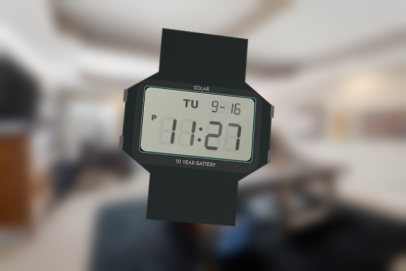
11:27
